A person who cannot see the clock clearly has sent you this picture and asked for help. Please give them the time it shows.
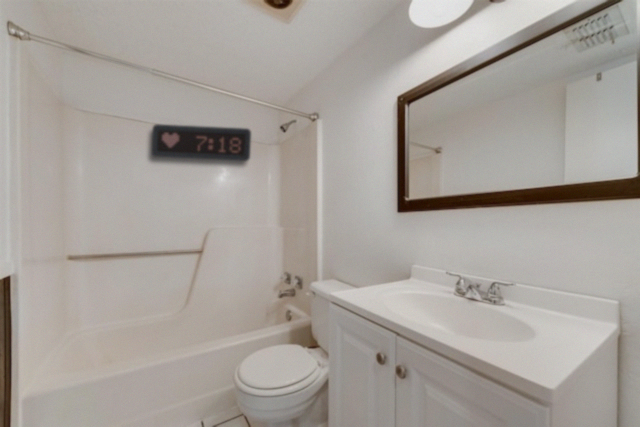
7:18
